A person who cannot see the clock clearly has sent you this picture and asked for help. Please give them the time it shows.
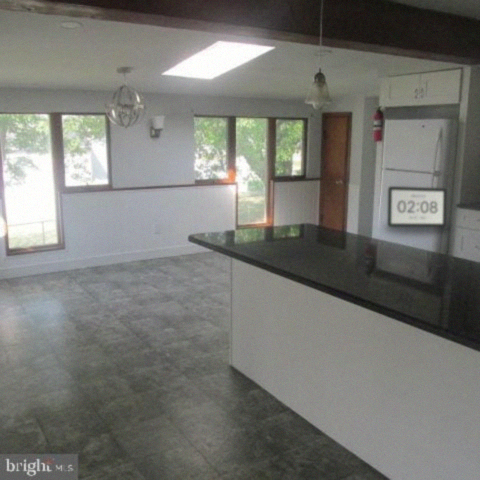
2:08
